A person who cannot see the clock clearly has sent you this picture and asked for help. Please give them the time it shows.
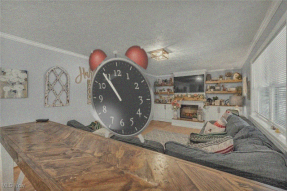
10:54
